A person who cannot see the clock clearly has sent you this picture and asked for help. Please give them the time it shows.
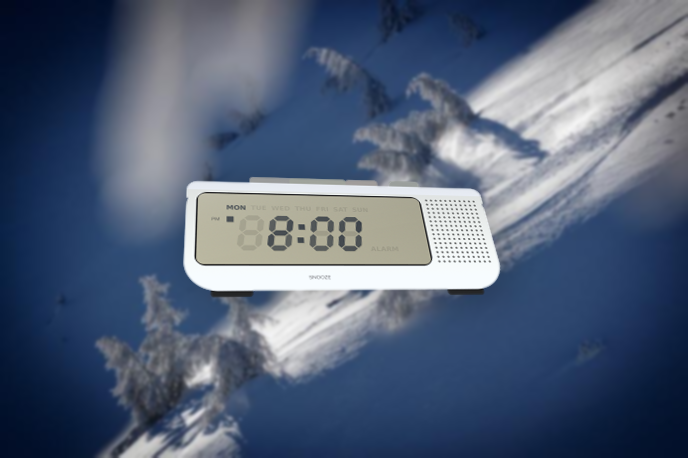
8:00
